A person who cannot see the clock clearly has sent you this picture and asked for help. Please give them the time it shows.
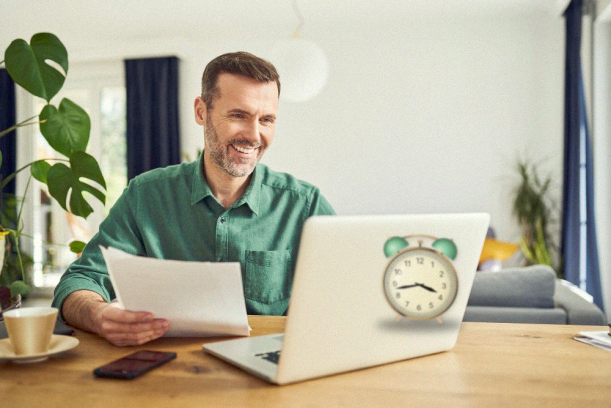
3:43
